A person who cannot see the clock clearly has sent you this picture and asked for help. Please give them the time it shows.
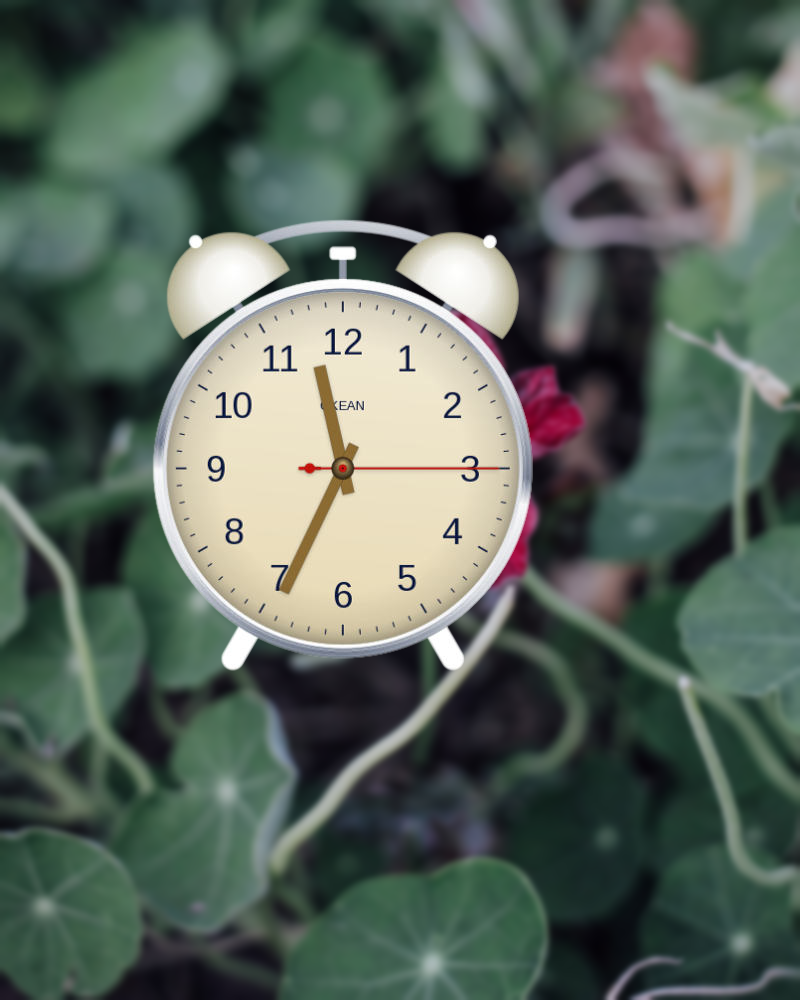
11:34:15
